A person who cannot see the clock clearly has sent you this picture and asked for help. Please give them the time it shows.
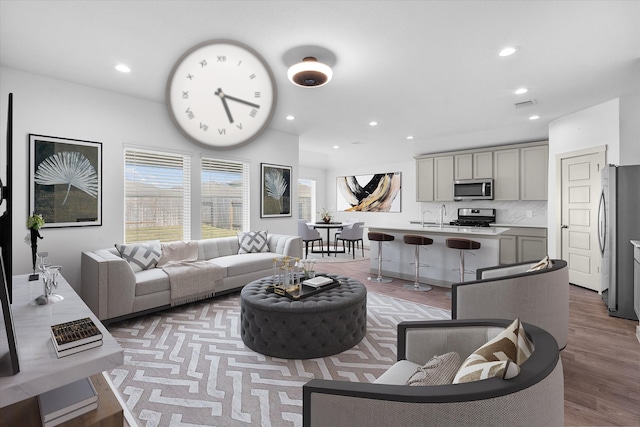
5:18
